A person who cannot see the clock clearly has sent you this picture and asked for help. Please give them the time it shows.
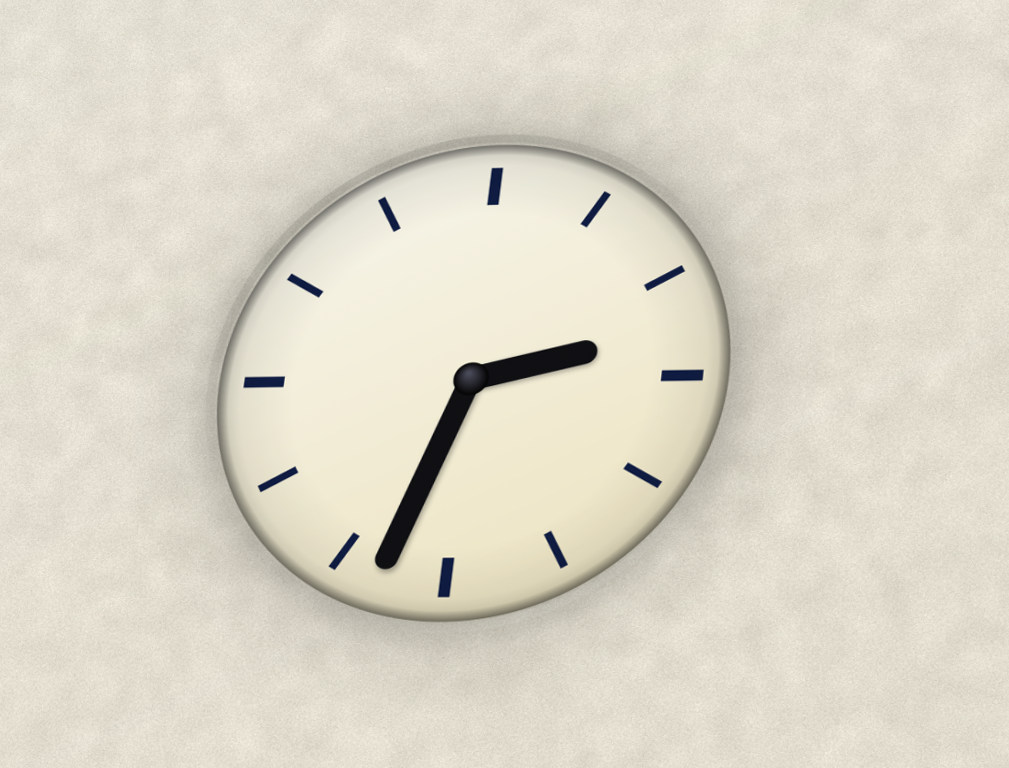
2:33
